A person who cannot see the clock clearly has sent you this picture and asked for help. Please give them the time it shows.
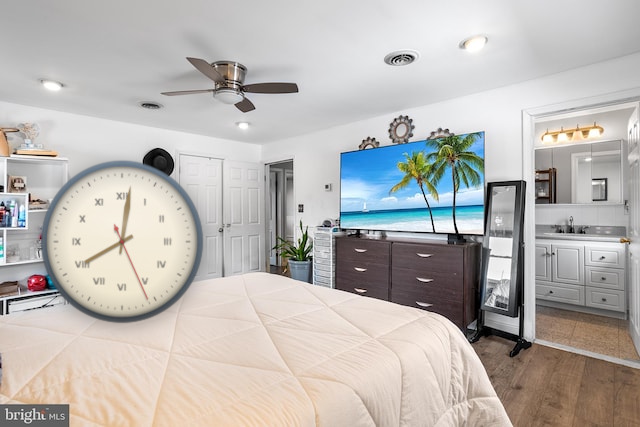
8:01:26
